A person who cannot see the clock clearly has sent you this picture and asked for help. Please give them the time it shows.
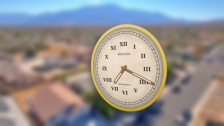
7:19
